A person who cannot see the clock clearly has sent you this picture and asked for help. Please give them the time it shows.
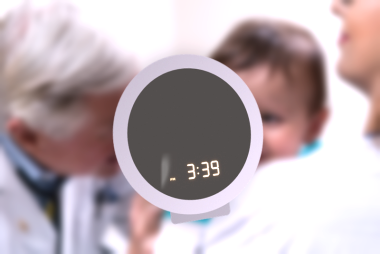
3:39
